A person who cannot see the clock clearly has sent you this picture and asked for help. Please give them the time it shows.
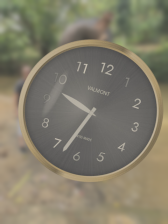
9:33
